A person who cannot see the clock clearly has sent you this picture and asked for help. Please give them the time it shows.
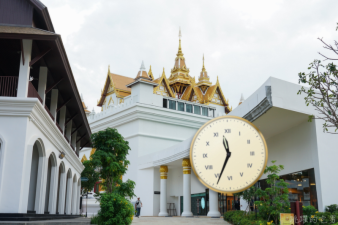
11:34
